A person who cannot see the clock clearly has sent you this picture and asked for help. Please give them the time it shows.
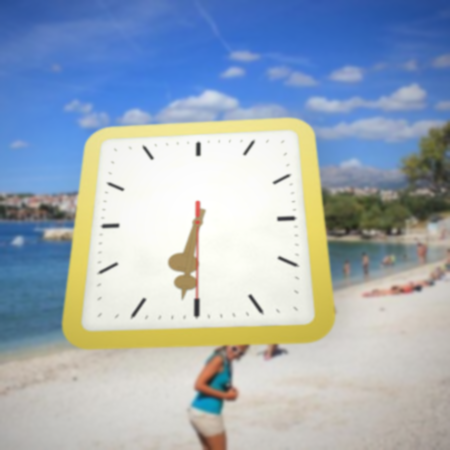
6:31:30
